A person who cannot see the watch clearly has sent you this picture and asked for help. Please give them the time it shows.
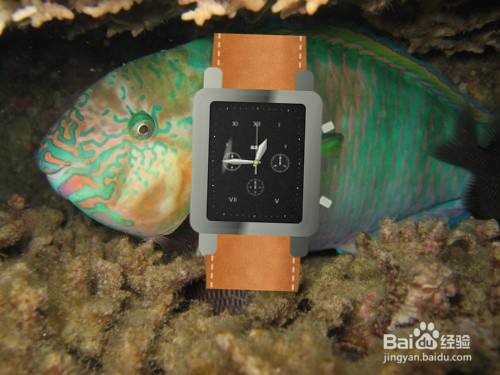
12:45
